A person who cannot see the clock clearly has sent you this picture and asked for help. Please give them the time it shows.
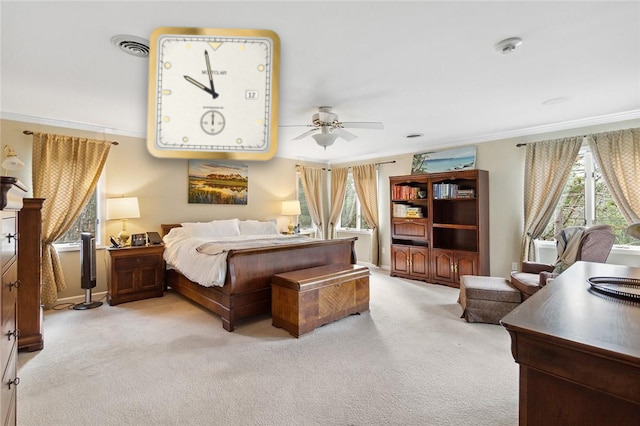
9:58
